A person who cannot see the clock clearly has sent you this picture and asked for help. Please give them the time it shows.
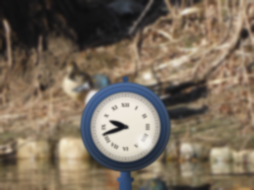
9:42
